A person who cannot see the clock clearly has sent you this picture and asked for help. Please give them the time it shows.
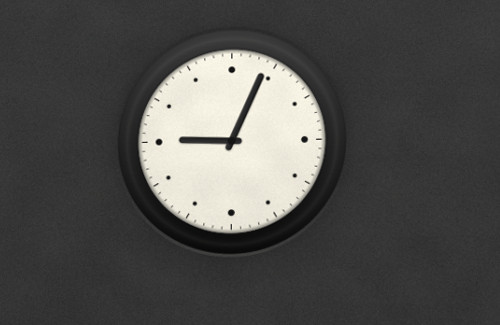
9:04
